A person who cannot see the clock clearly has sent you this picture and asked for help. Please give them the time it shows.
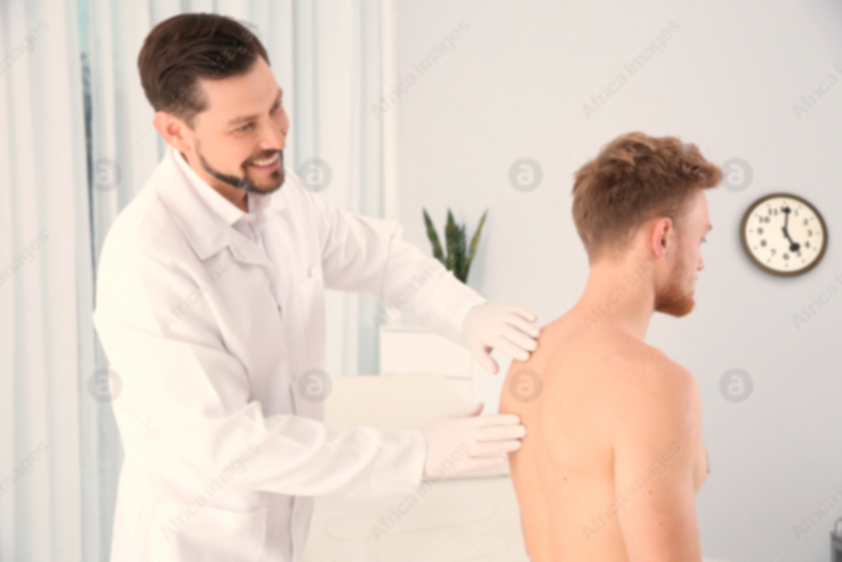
5:01
